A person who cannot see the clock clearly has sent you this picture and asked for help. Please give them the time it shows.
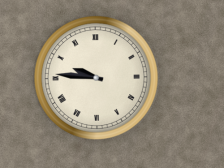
9:46
